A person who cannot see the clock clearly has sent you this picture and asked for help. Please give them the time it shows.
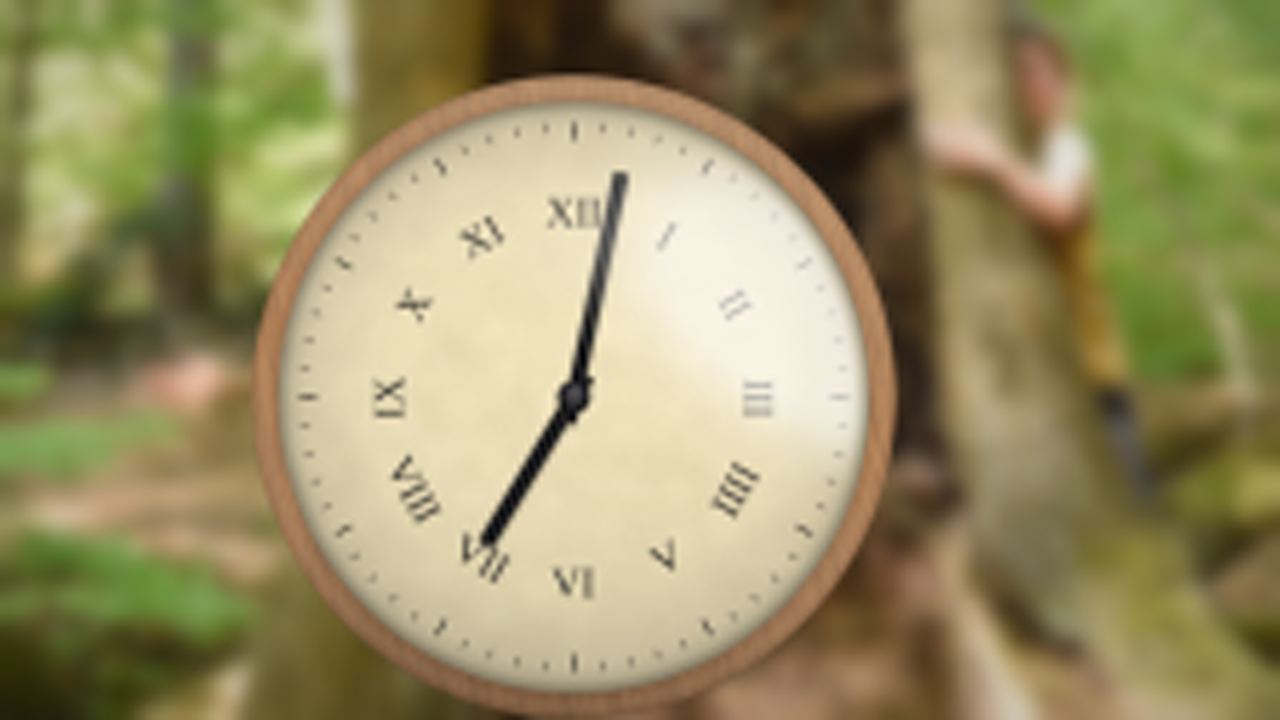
7:02
